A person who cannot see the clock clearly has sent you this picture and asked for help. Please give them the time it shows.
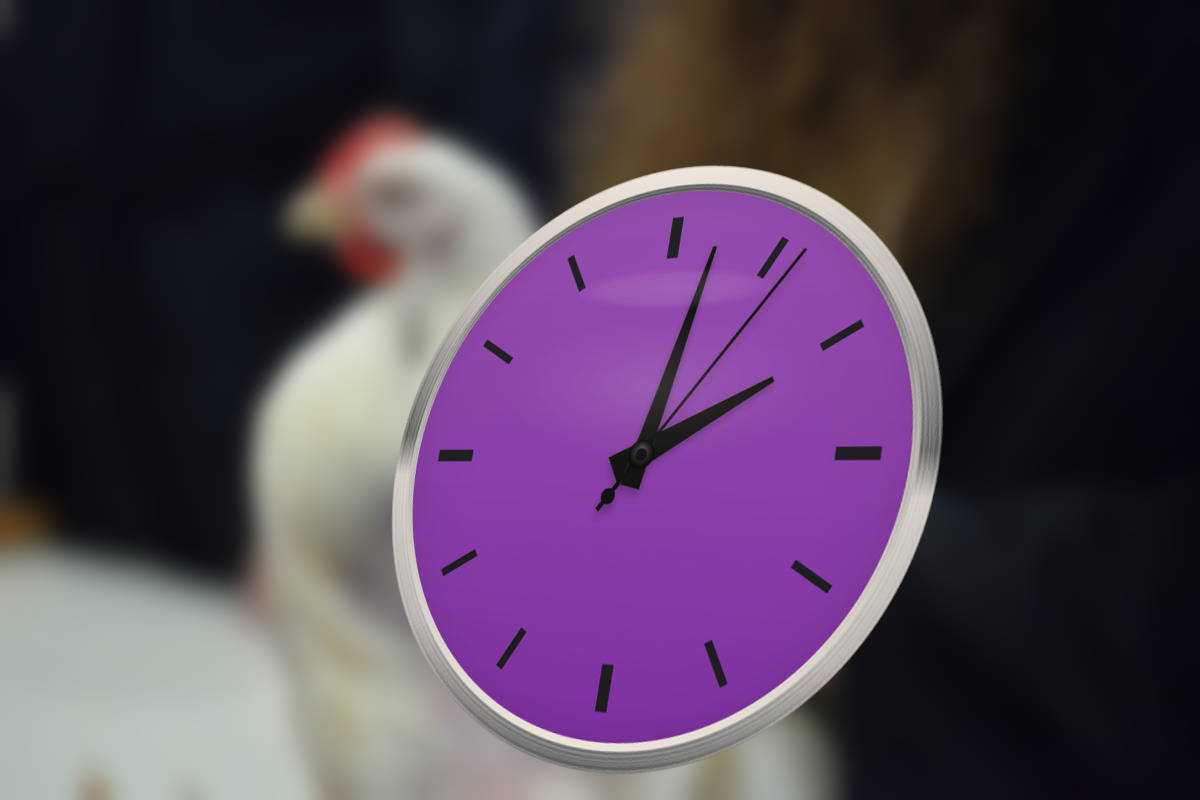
2:02:06
